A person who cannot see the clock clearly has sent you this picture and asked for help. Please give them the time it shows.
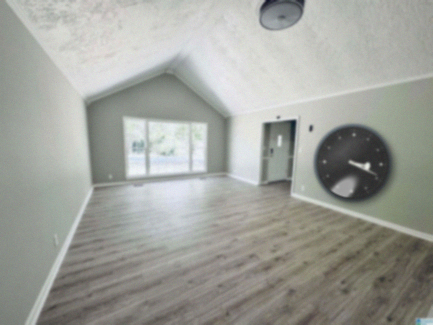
3:19
